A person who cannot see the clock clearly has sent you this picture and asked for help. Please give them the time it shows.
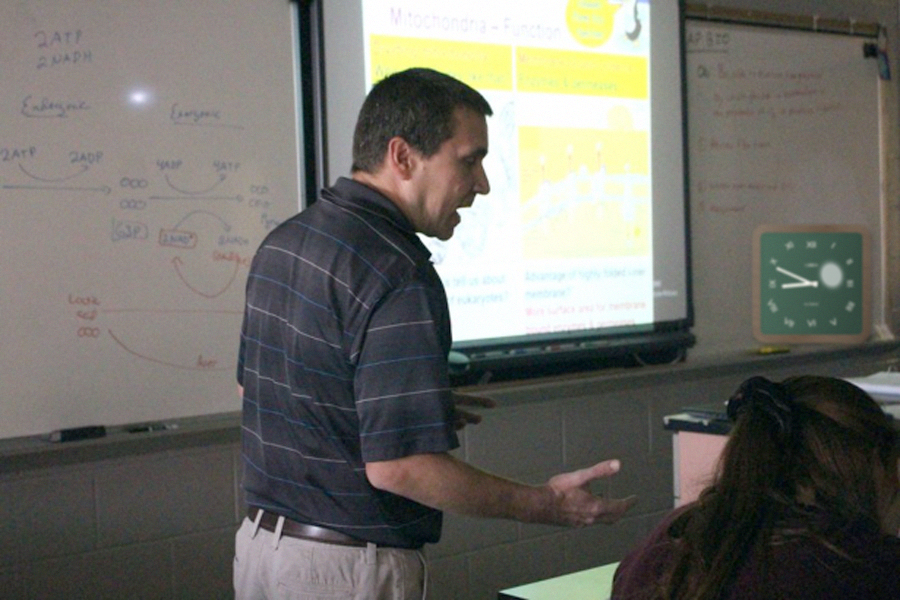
8:49
